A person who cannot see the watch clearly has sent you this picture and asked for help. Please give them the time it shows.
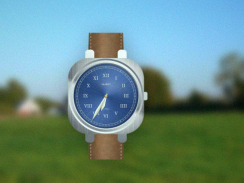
6:35
